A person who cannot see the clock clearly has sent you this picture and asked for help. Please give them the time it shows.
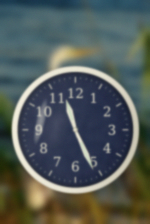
11:26
